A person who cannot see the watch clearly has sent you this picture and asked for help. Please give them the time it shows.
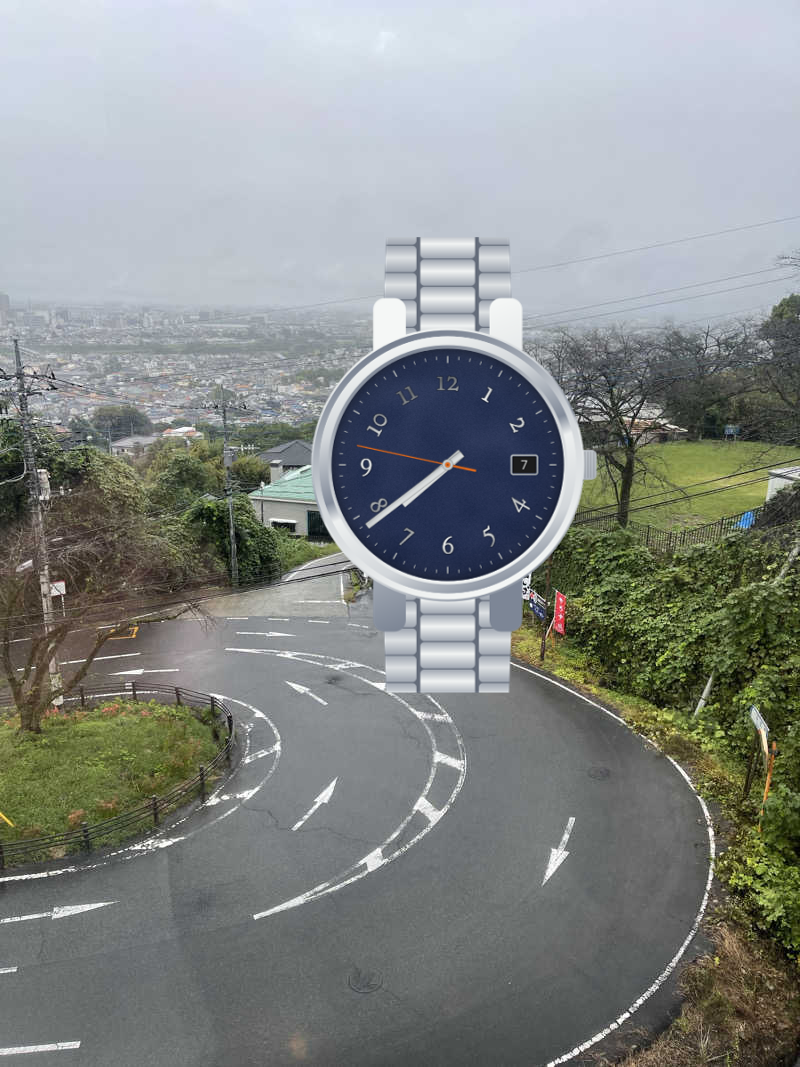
7:38:47
